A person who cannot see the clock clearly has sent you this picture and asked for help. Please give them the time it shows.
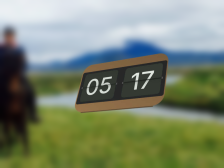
5:17
